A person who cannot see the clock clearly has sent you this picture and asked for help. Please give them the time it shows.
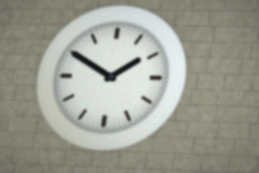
1:50
